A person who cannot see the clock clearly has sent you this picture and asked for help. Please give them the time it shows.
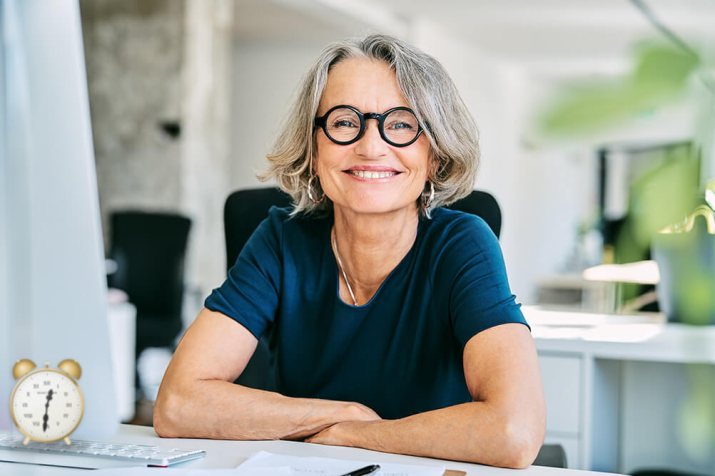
12:31
